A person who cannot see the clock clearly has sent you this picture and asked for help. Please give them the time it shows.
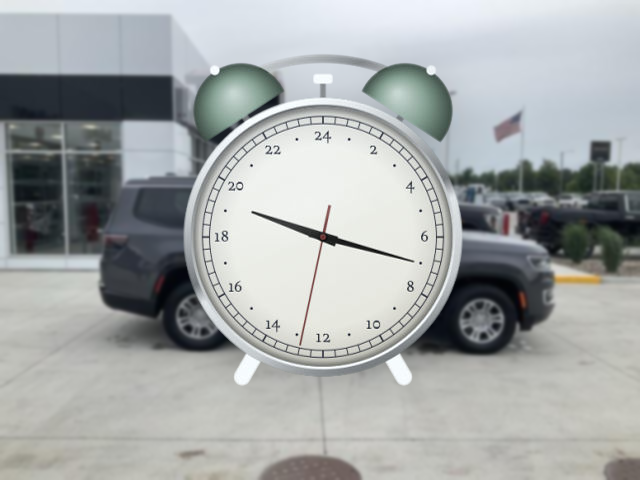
19:17:32
